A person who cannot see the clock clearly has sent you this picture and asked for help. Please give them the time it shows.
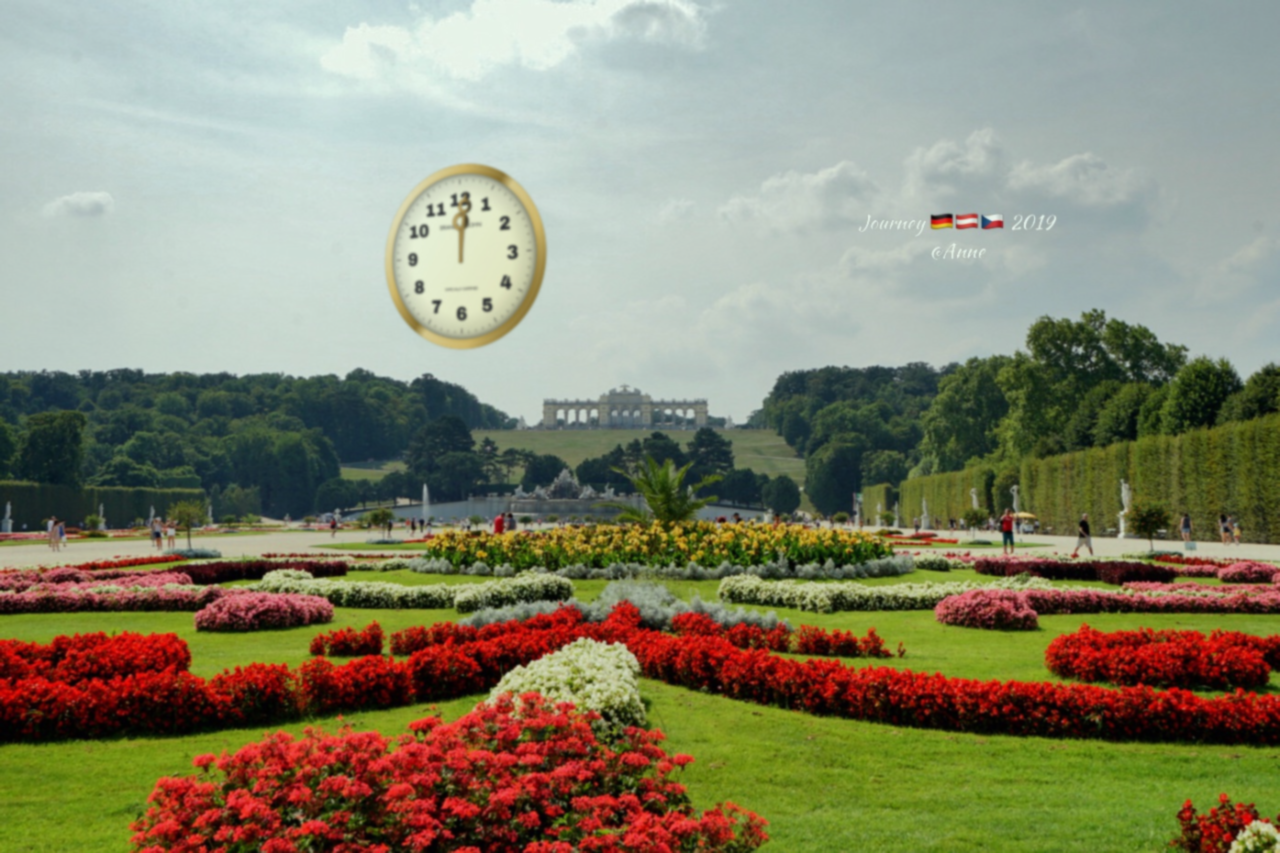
12:01
